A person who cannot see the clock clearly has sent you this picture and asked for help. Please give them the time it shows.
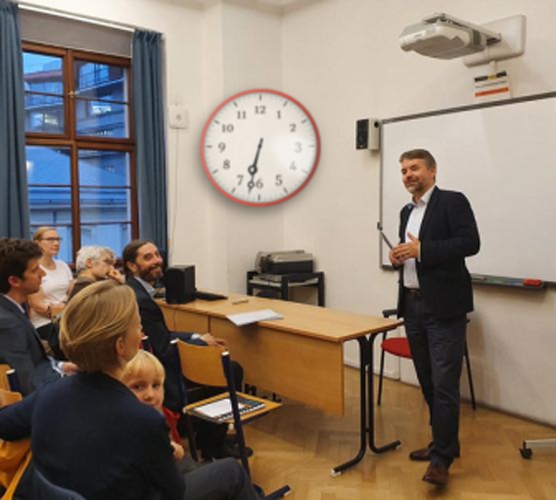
6:32
